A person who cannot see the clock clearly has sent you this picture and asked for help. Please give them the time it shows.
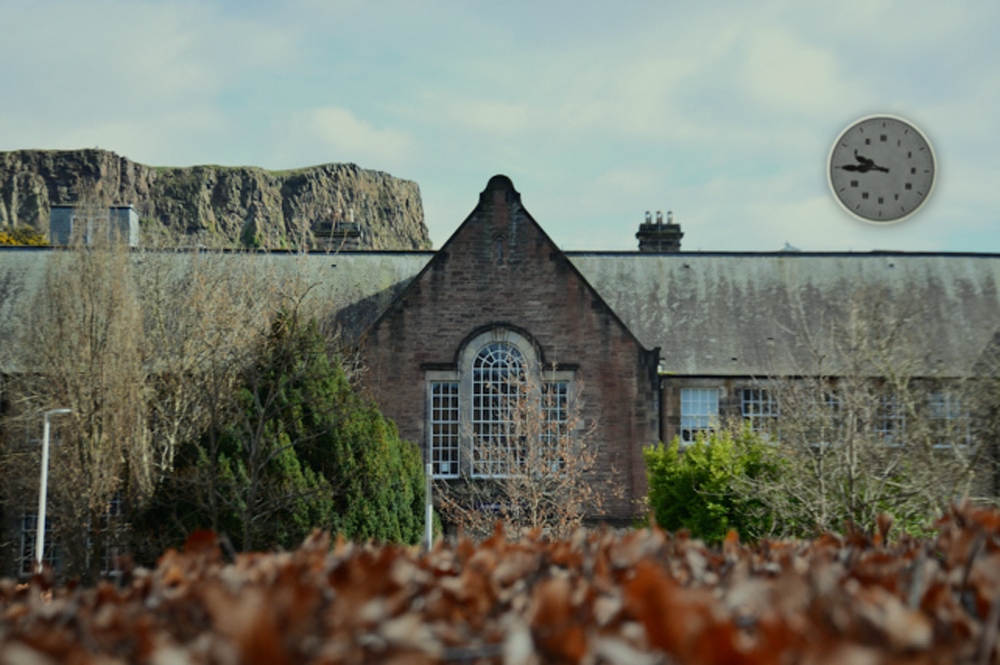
9:45
